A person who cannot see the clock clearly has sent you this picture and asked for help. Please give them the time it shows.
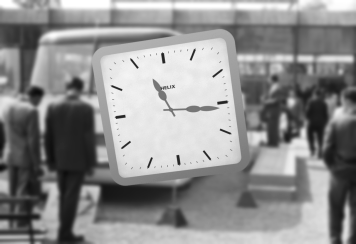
11:16
